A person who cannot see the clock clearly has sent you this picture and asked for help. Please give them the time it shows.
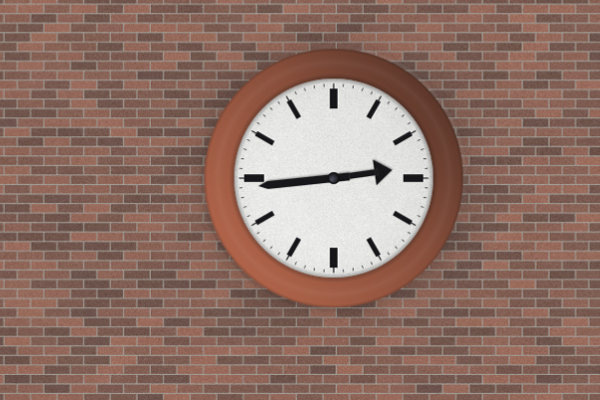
2:44
